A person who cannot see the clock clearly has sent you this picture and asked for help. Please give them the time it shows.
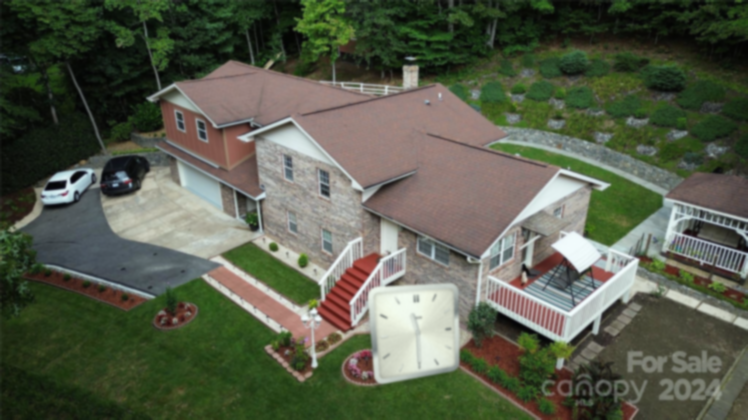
11:30
